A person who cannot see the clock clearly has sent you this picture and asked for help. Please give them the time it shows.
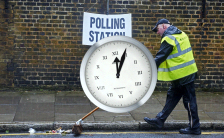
12:04
